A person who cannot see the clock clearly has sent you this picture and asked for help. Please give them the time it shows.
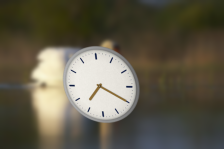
7:20
